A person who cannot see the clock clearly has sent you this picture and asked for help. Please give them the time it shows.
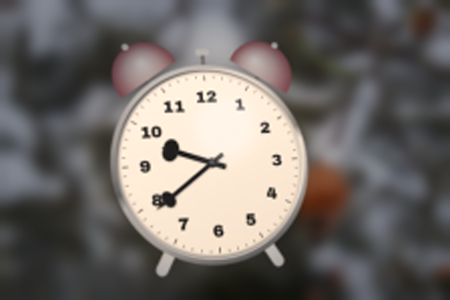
9:39
